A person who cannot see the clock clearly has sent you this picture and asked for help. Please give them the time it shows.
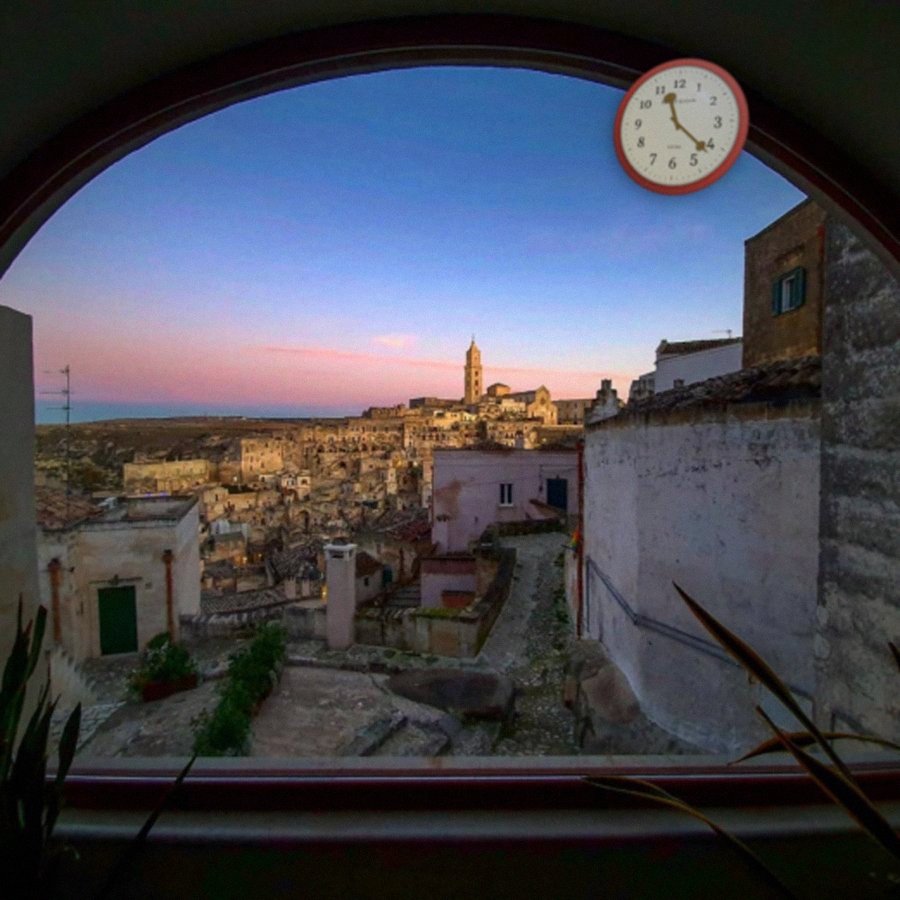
11:22
